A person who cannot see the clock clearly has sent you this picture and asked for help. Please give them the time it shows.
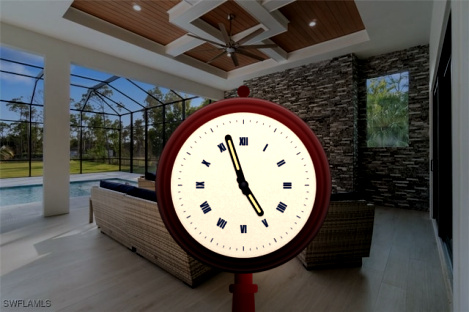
4:57
